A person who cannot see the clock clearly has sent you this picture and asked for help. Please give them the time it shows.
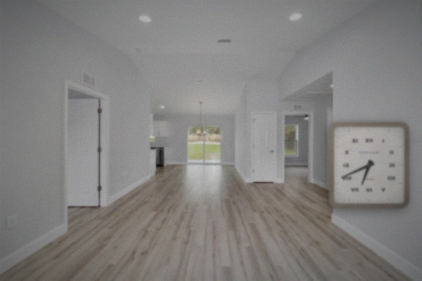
6:41
